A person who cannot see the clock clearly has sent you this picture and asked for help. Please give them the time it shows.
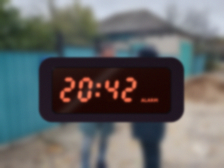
20:42
